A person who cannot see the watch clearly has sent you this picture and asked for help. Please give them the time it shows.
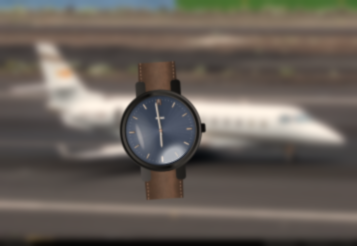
5:59
